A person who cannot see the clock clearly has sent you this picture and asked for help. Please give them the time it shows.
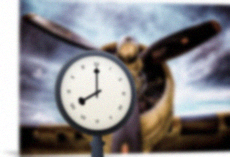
8:00
